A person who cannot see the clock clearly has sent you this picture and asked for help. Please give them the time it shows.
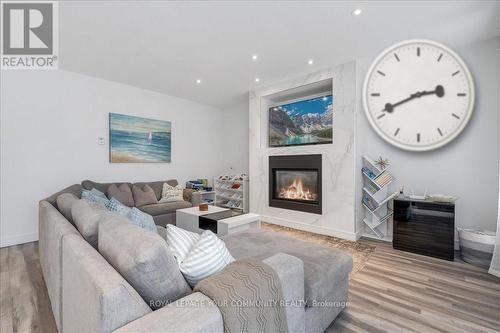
2:41
